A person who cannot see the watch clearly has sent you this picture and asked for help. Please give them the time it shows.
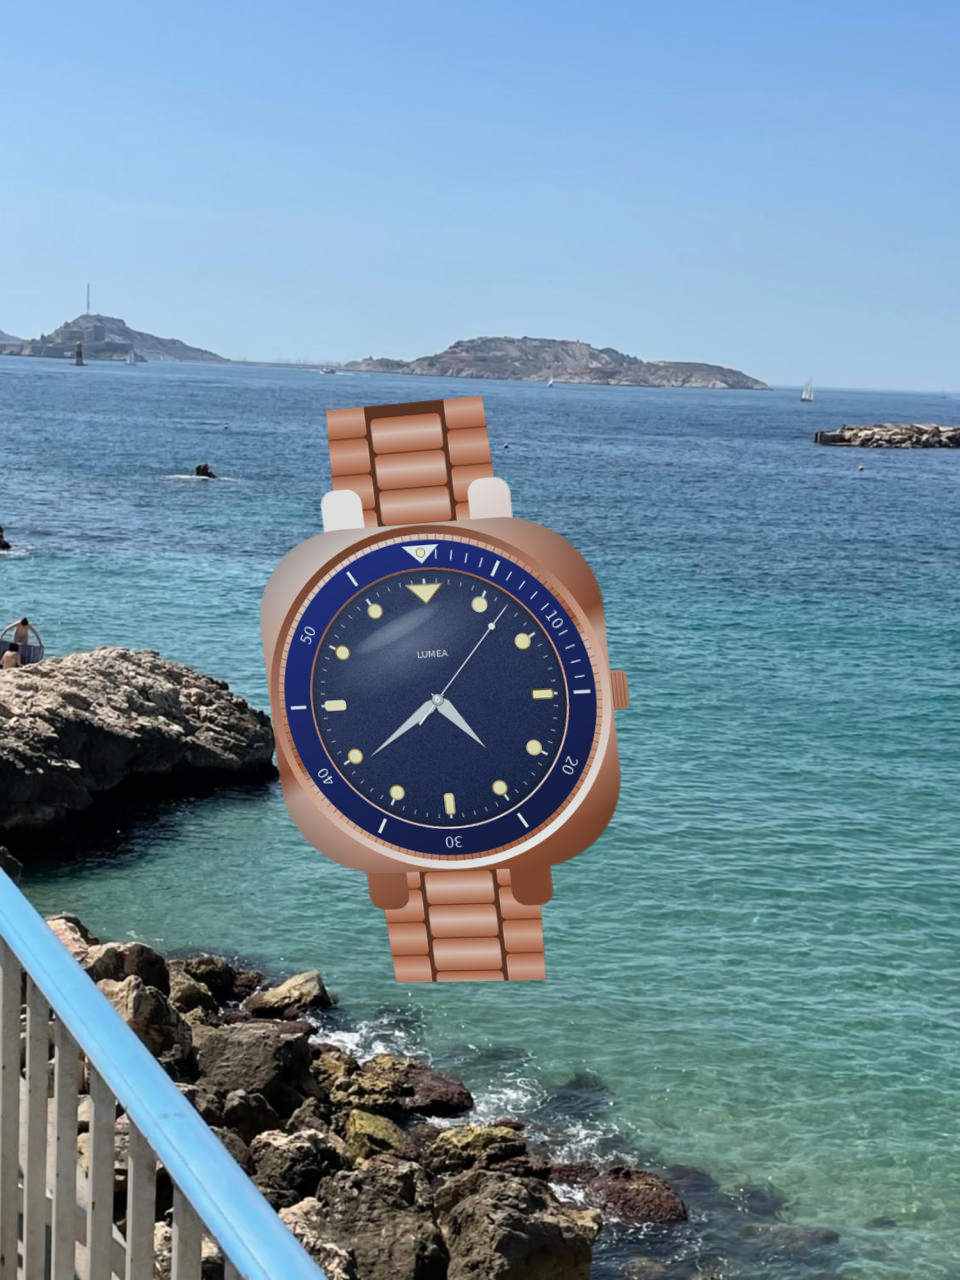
4:39:07
